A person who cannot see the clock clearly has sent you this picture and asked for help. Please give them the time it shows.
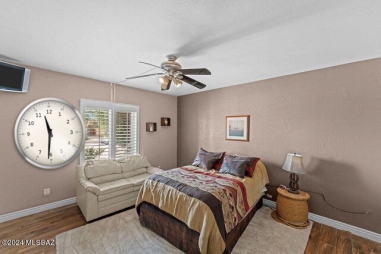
11:31
